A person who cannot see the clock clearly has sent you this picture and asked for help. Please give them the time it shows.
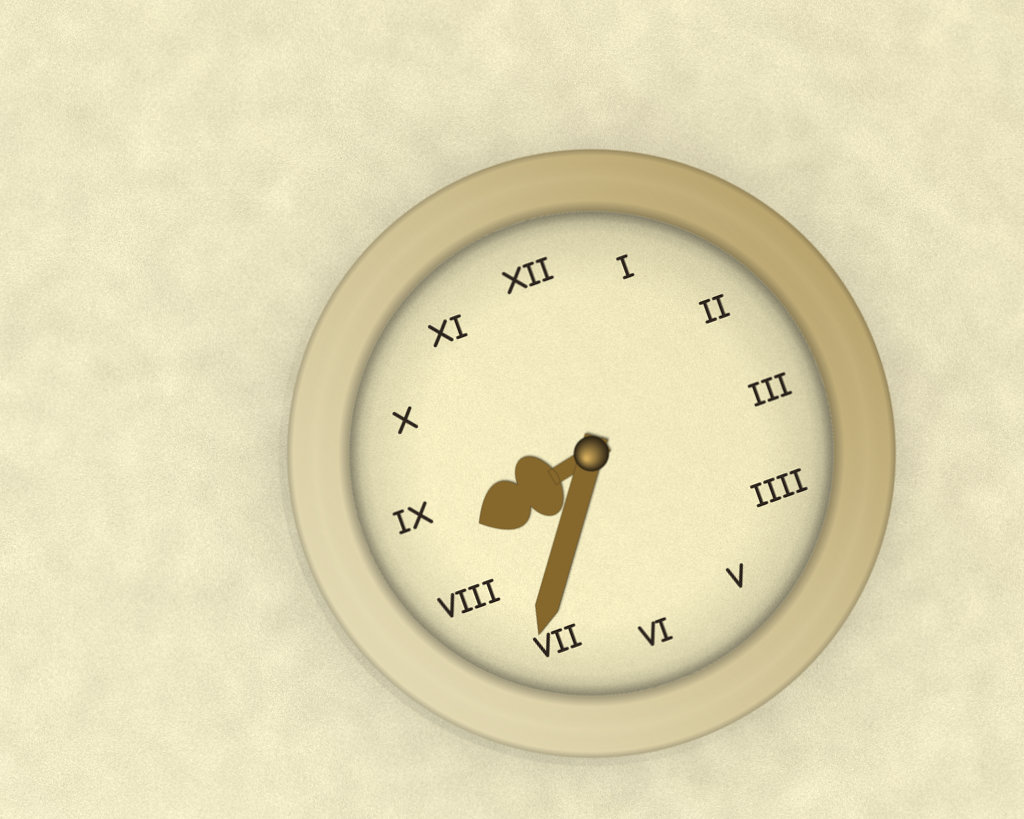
8:36
